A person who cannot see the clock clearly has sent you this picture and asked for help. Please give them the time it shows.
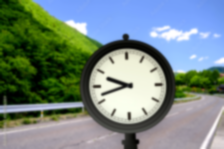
9:42
